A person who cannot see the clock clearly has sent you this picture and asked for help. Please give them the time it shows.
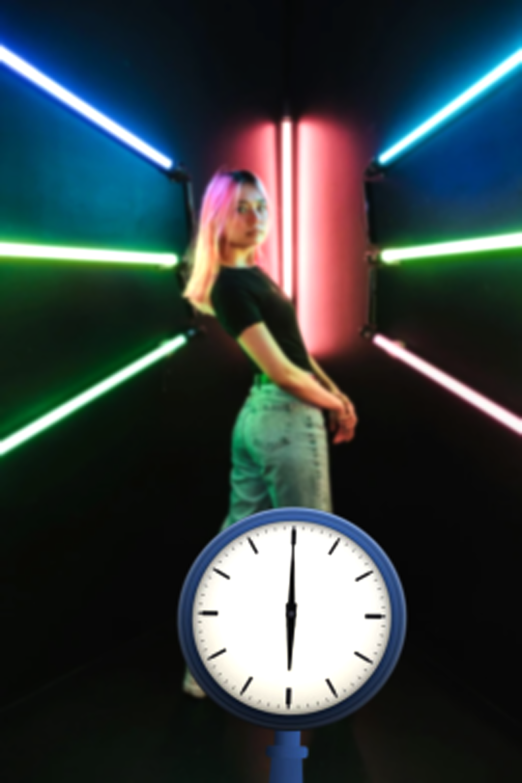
6:00
